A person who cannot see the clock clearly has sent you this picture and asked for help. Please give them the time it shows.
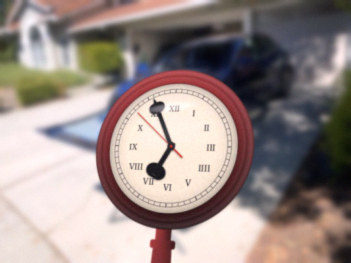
6:55:52
